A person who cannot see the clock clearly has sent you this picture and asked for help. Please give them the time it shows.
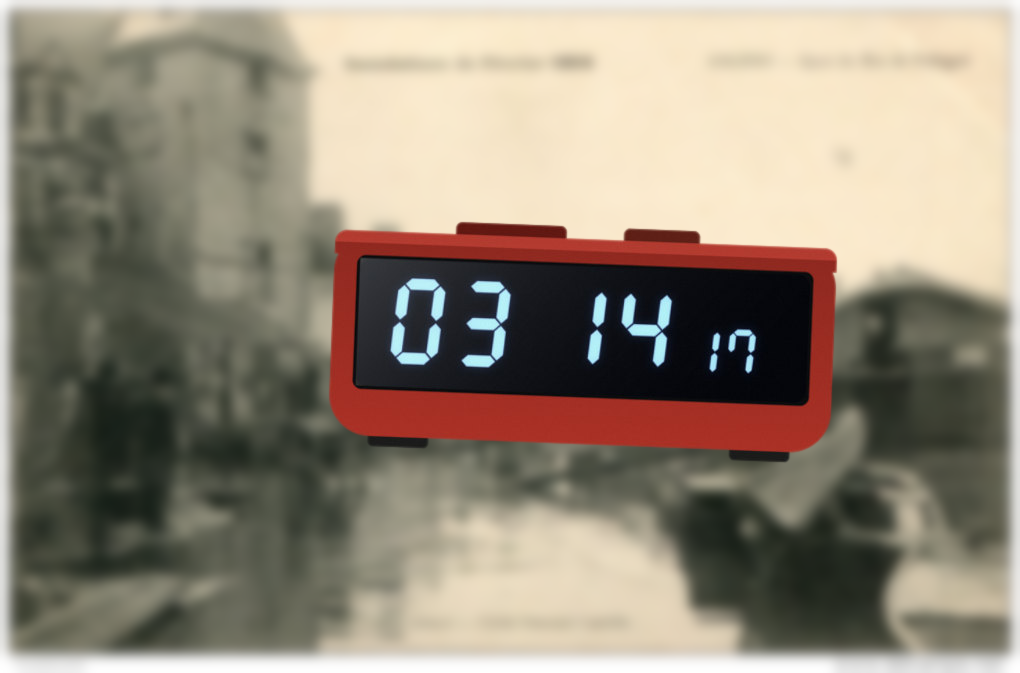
3:14:17
